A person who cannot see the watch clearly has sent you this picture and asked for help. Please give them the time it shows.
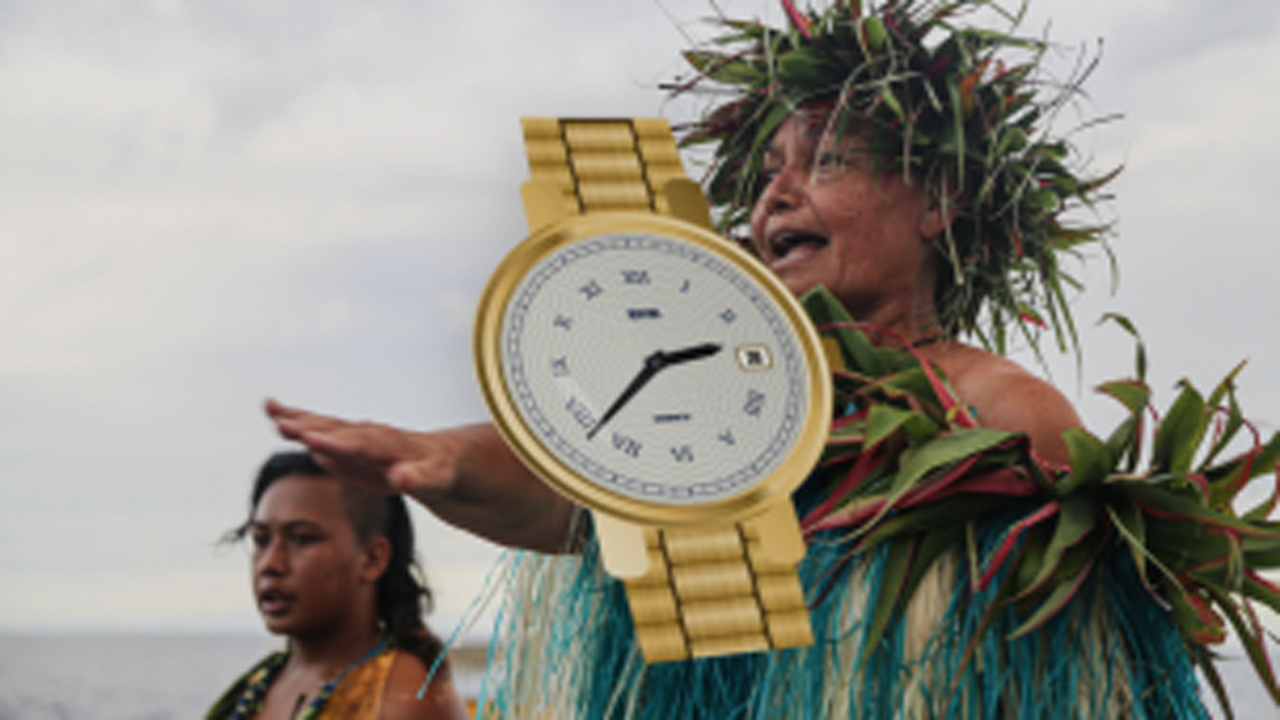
2:38
